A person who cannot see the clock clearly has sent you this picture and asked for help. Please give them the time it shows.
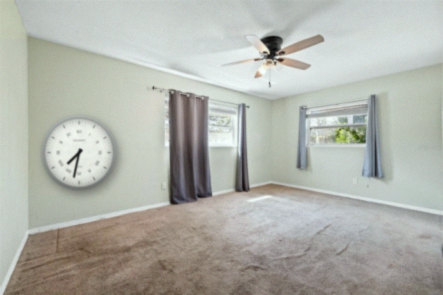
7:32
